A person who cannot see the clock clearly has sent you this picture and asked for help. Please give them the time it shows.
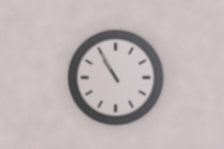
10:55
